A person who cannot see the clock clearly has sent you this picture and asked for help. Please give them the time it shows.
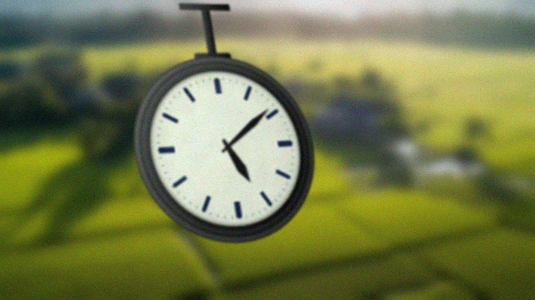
5:09
